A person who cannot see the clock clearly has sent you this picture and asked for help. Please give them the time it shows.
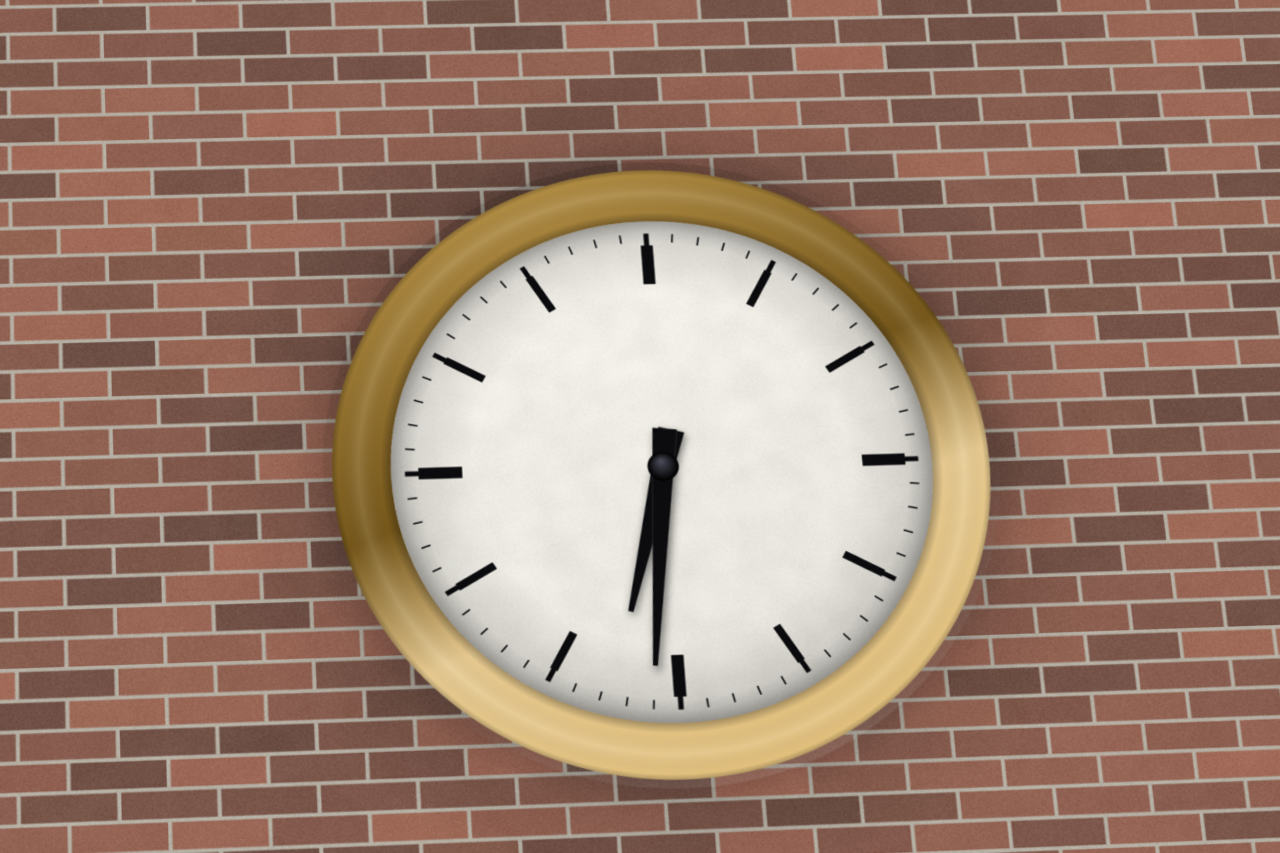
6:31
